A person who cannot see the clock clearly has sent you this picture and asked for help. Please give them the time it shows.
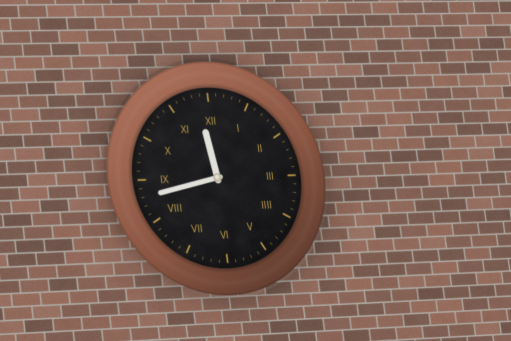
11:43
